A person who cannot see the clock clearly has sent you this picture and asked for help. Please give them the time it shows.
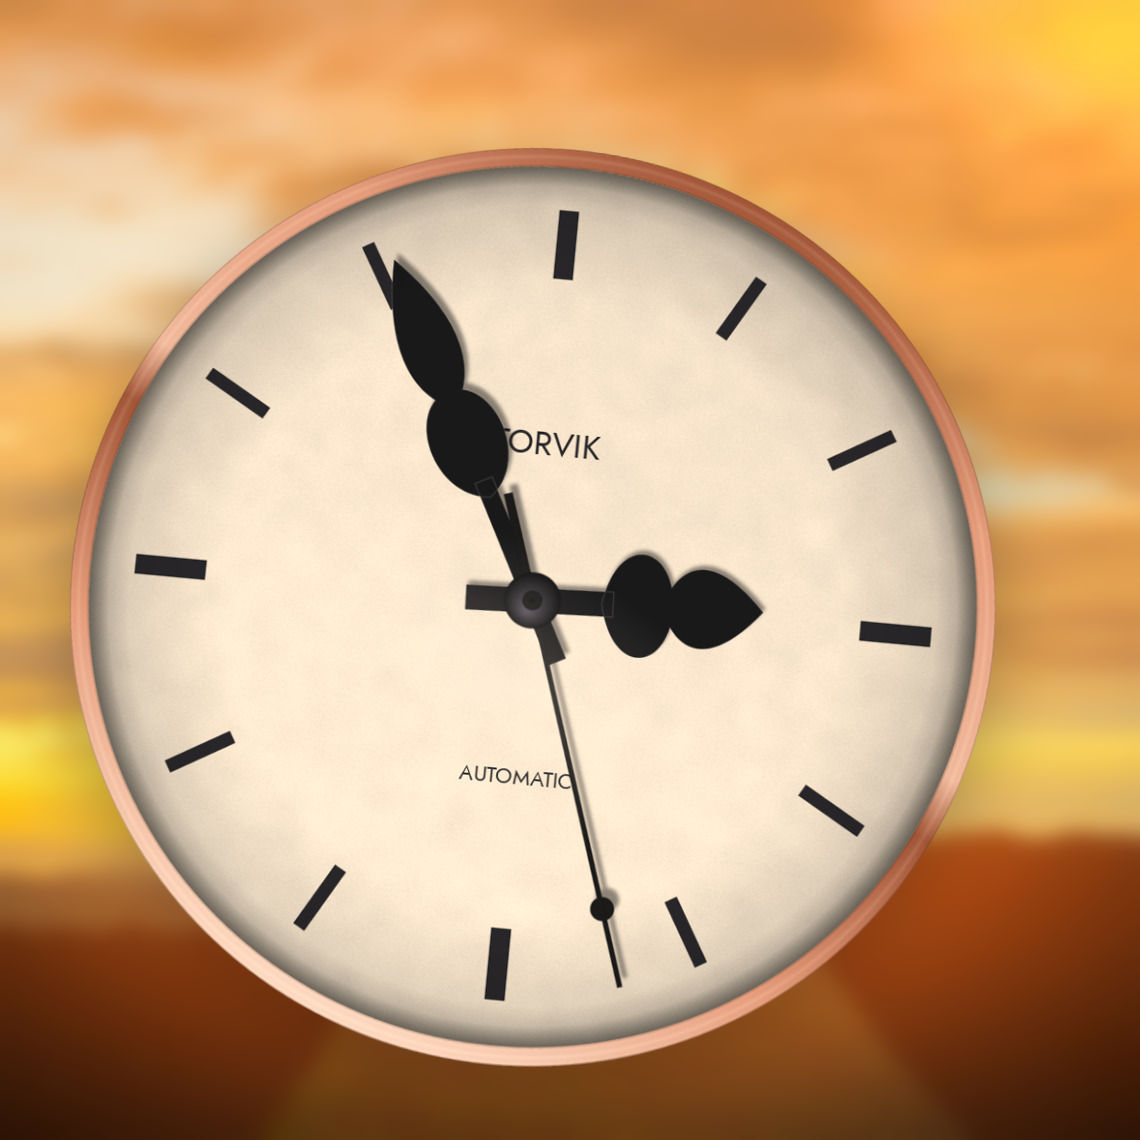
2:55:27
